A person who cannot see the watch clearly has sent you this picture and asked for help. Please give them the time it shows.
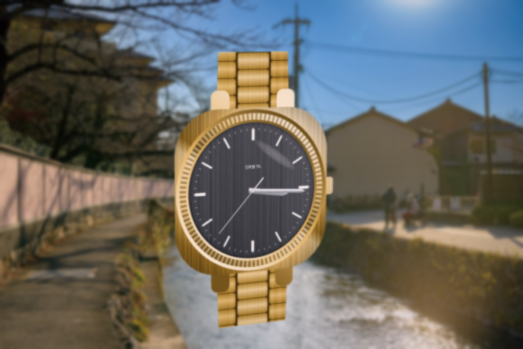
3:15:37
